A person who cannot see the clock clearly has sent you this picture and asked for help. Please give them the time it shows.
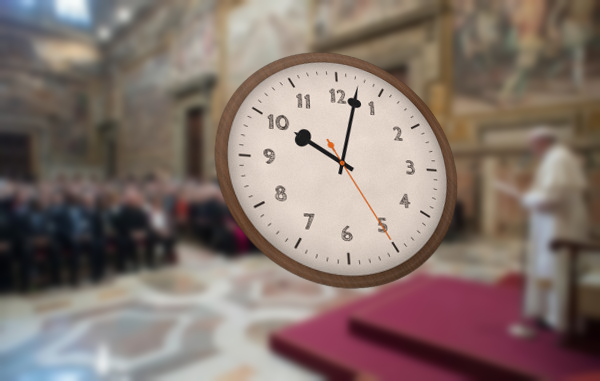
10:02:25
